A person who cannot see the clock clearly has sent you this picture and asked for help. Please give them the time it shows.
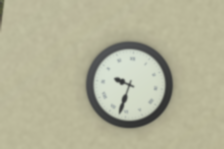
9:32
